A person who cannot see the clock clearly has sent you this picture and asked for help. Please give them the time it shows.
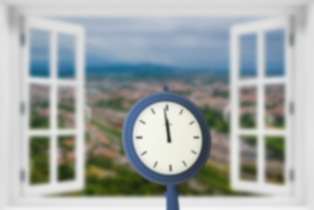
11:59
